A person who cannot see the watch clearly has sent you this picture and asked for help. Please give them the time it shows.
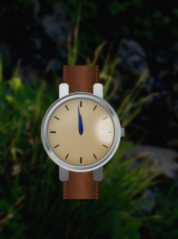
11:59
